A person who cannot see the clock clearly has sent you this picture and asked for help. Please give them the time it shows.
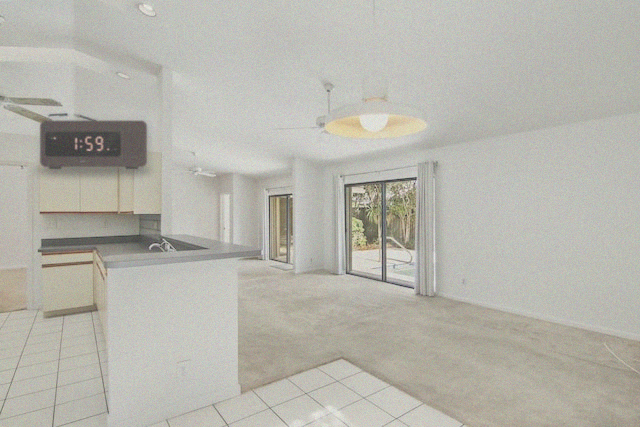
1:59
